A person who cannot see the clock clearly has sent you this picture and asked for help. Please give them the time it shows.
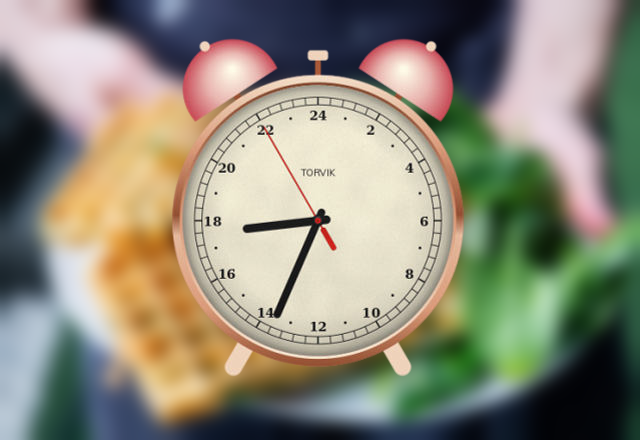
17:33:55
